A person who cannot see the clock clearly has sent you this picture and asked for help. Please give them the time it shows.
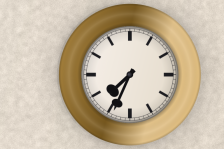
7:34
